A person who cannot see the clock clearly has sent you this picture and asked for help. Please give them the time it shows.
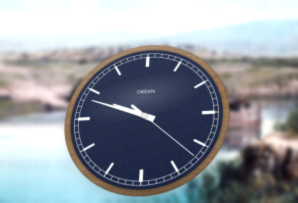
9:48:22
